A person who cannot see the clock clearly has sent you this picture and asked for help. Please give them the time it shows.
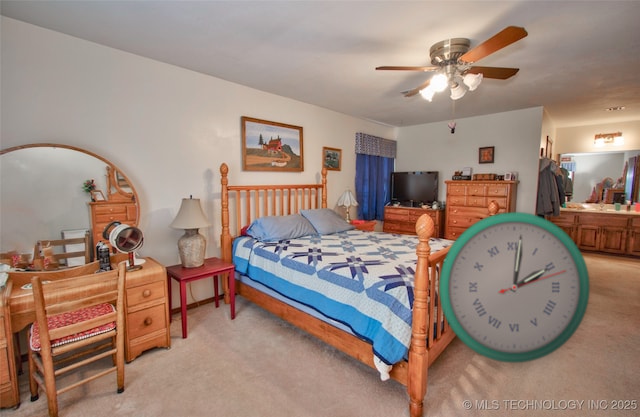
2:01:12
